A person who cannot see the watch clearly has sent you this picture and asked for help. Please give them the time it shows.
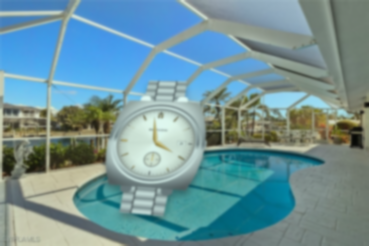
3:58
